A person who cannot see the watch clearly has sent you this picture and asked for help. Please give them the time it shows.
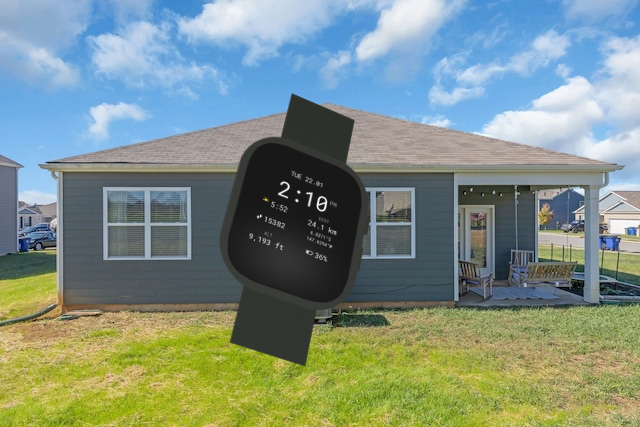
2:10
